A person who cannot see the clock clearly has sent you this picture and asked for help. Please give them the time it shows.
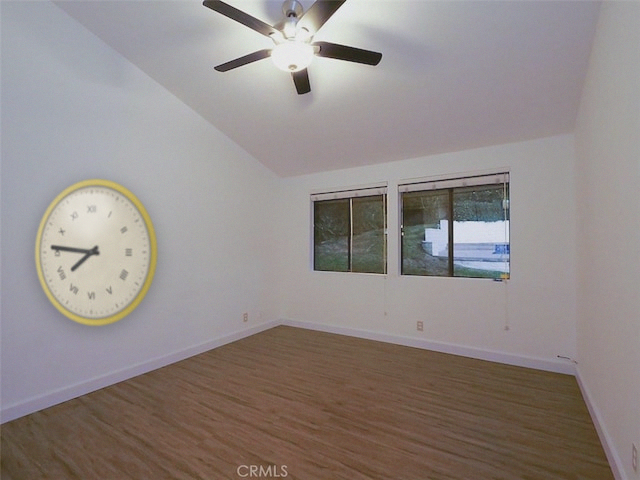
7:46
